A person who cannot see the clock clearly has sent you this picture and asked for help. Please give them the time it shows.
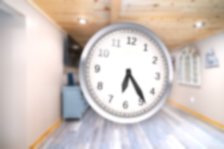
6:24
